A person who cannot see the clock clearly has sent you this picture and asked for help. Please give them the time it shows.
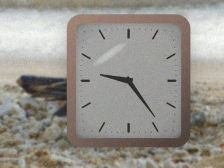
9:24
